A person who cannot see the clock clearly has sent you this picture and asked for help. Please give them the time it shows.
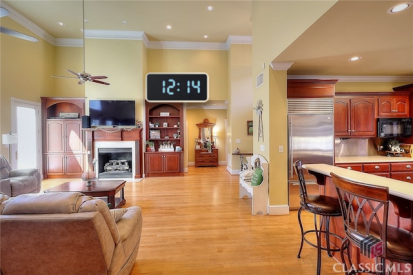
12:14
